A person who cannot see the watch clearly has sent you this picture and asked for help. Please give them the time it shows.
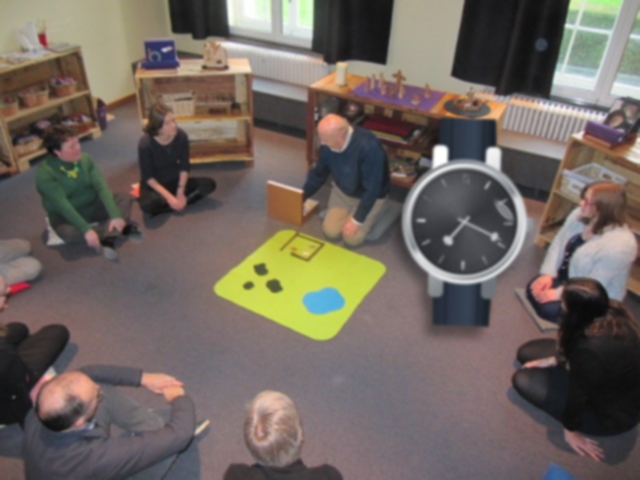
7:19
